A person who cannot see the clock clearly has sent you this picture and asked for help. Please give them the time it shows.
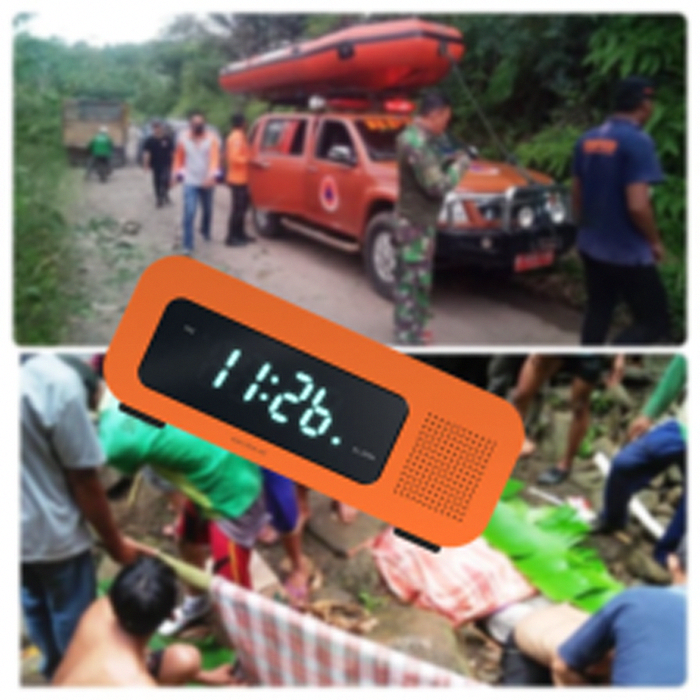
11:26
